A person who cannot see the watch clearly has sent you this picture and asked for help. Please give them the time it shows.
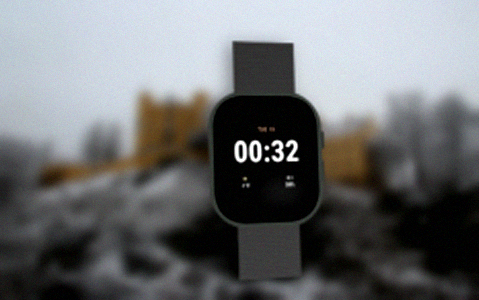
0:32
